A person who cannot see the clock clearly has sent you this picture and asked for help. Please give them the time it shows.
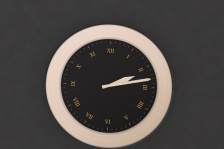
2:13
